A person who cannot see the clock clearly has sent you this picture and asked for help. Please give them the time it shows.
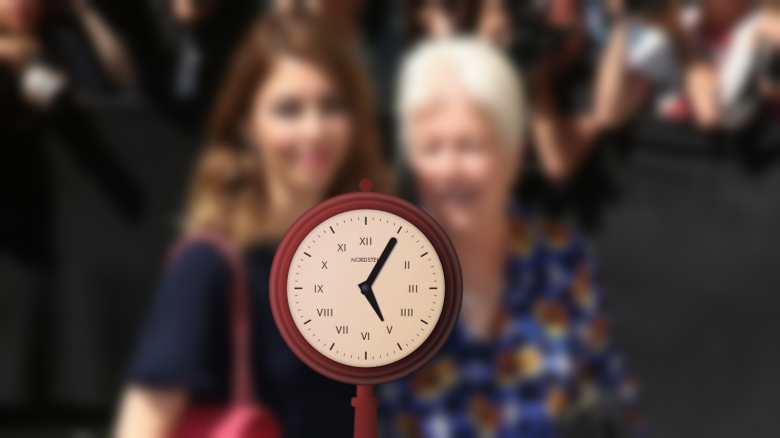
5:05
